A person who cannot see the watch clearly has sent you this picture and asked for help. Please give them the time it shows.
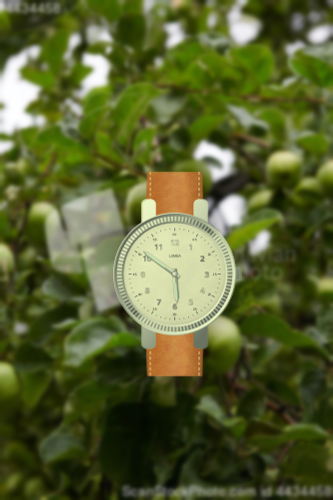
5:51
